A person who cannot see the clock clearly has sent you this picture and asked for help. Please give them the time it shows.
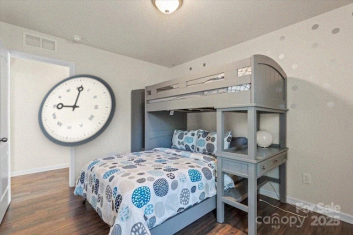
9:01
